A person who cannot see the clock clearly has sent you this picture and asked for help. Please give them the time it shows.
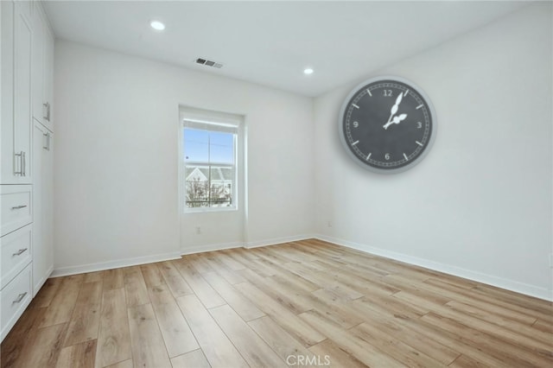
2:04
